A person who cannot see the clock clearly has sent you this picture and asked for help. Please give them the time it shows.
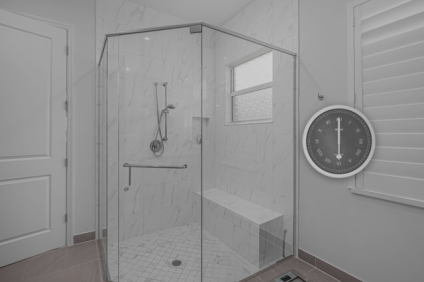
6:00
